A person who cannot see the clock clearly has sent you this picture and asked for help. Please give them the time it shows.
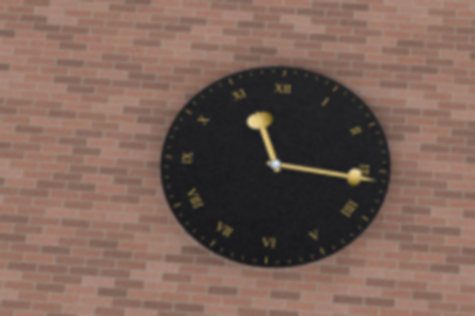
11:16
